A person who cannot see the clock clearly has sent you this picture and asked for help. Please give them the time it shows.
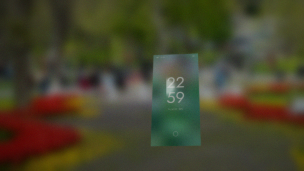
22:59
